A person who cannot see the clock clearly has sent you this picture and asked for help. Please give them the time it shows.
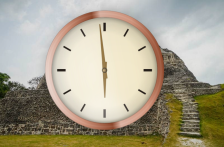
5:59
